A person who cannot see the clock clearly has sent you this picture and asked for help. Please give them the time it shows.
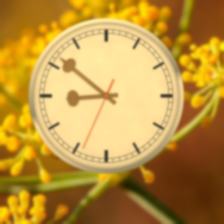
8:51:34
